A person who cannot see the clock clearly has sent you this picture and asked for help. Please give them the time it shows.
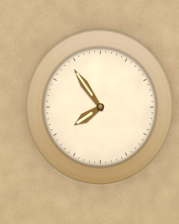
7:54
